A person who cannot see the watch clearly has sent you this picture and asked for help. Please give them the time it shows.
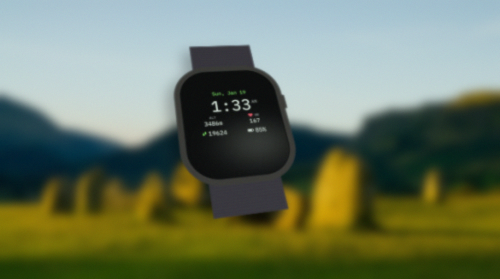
1:33
